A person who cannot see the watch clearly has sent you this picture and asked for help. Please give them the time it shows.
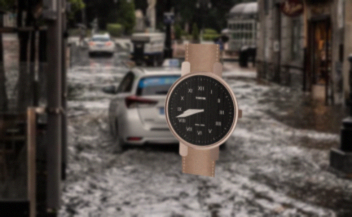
8:42
